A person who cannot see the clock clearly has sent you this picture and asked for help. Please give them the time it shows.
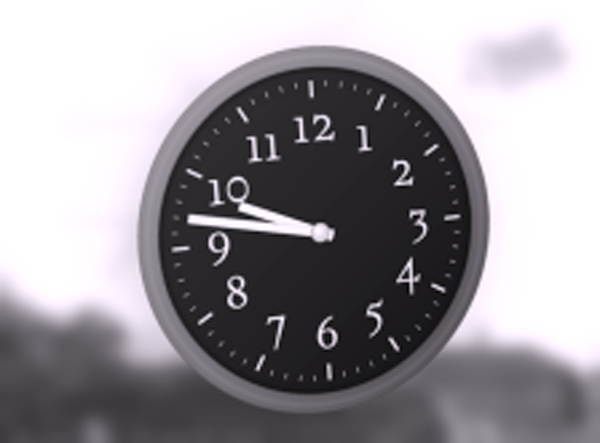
9:47
